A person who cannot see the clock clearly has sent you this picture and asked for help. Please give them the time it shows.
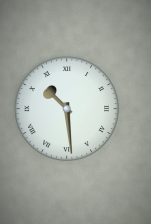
10:29
